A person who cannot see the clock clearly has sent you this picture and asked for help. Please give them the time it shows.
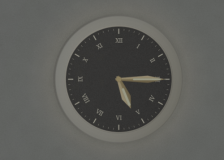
5:15
